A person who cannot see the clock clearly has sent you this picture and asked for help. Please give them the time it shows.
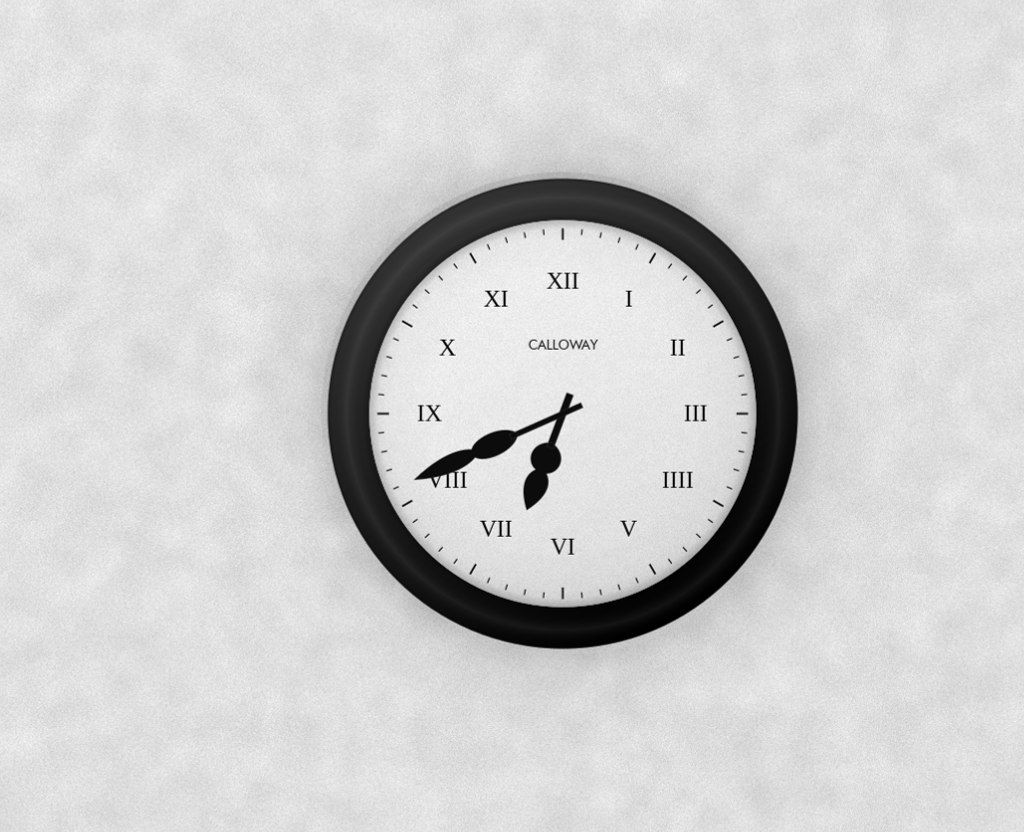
6:41
